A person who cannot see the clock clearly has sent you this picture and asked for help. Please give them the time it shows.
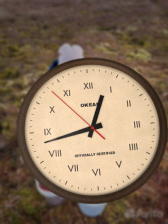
12:42:53
